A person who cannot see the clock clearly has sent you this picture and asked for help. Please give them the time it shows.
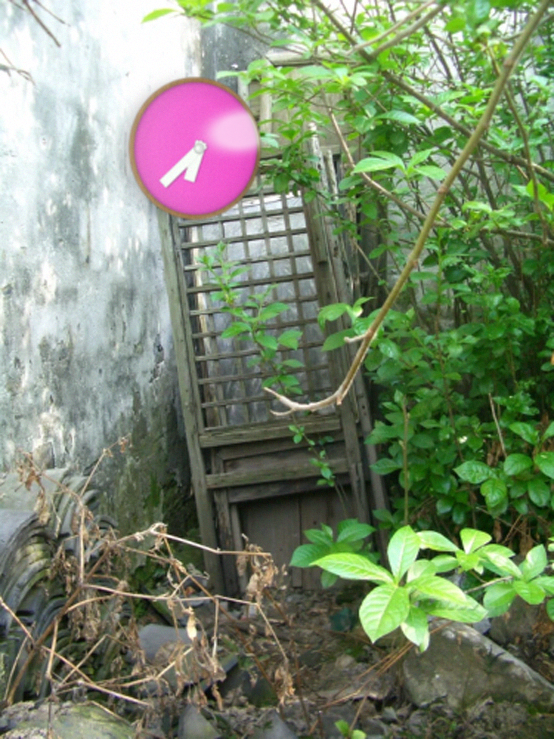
6:38
